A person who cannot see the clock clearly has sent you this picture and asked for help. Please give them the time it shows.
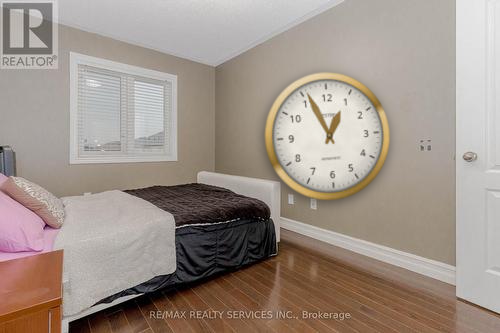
12:56
